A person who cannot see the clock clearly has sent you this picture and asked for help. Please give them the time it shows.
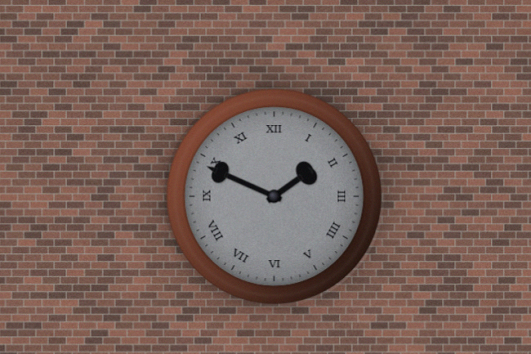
1:49
